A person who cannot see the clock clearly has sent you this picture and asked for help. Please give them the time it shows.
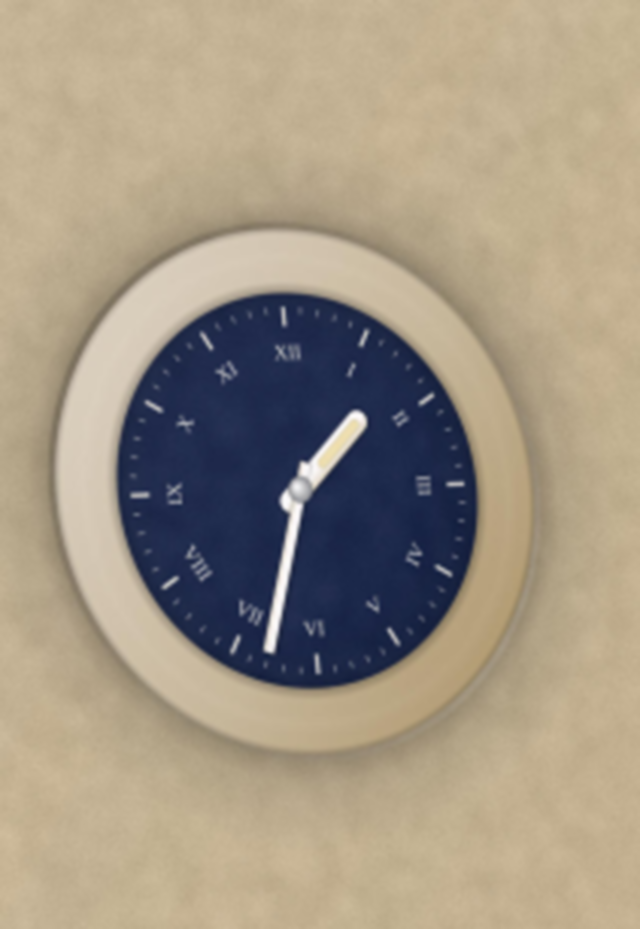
1:33
